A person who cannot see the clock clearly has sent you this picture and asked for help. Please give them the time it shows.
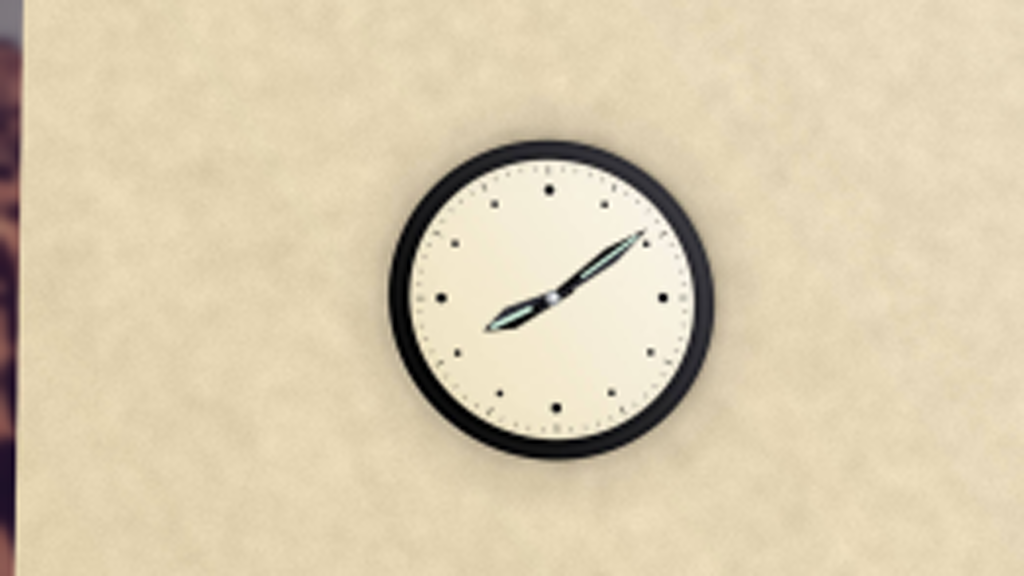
8:09
